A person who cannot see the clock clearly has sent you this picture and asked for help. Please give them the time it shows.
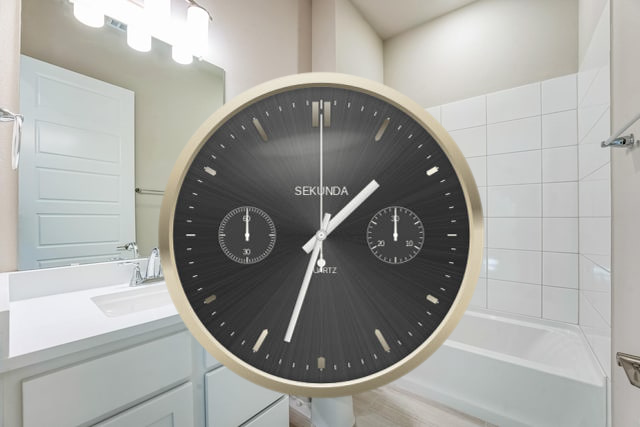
1:33
